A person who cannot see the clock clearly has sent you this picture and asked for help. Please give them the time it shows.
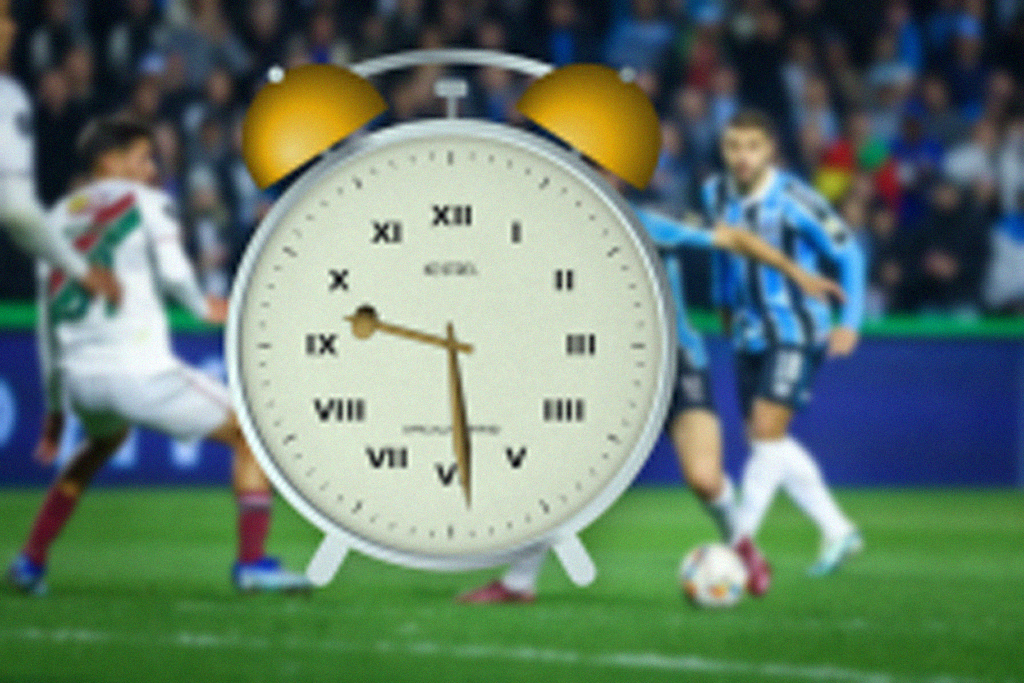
9:29
